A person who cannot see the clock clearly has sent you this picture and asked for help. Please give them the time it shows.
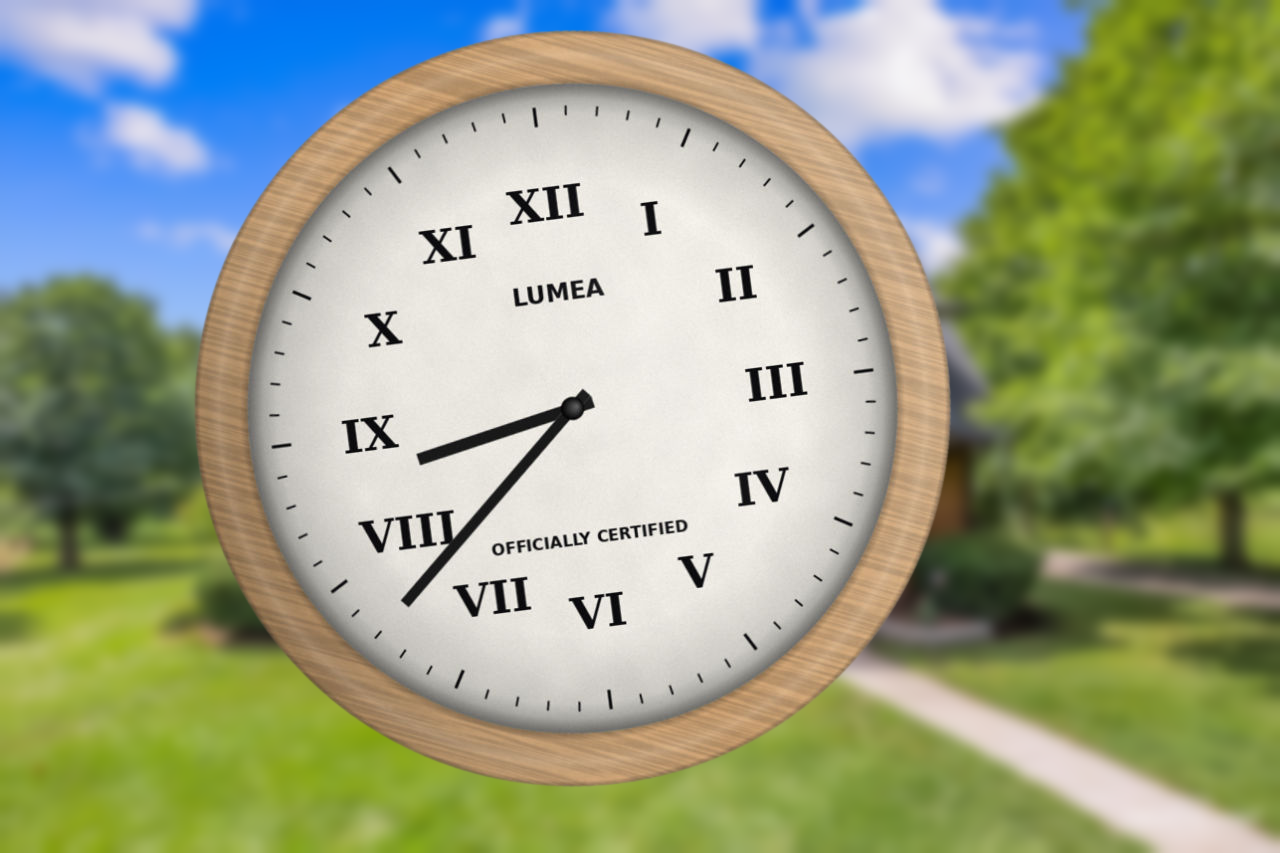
8:38
